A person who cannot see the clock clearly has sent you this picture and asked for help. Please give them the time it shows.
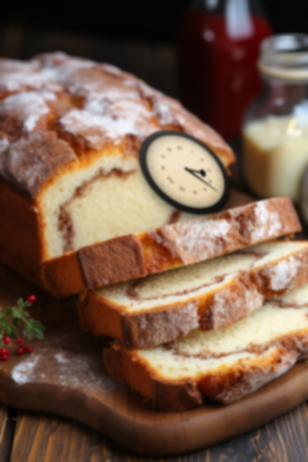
3:22
